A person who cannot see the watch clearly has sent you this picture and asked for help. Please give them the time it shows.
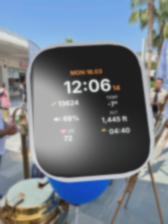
12:06
